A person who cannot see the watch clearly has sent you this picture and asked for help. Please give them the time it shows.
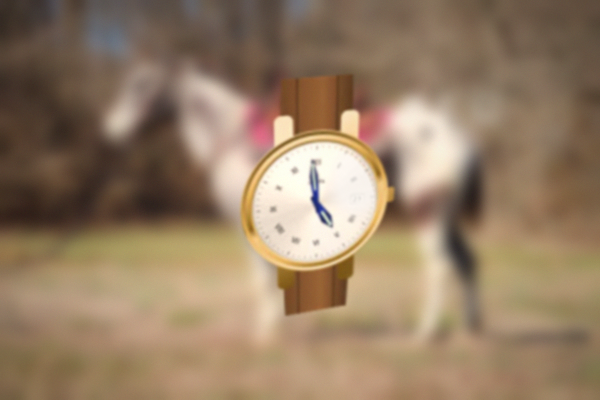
4:59
